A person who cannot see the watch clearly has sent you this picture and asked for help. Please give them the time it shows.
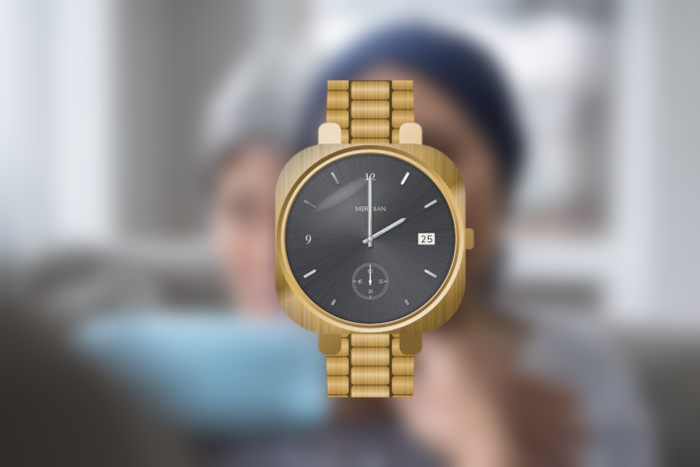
2:00
